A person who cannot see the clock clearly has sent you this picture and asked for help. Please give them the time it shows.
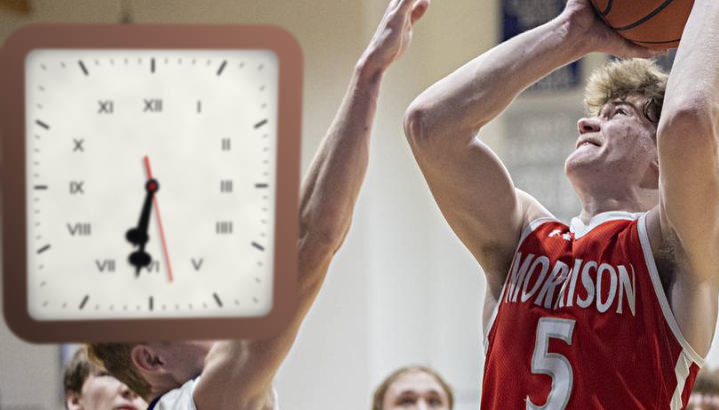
6:31:28
